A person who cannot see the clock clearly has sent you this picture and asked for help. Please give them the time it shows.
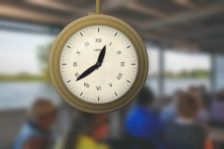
12:39
